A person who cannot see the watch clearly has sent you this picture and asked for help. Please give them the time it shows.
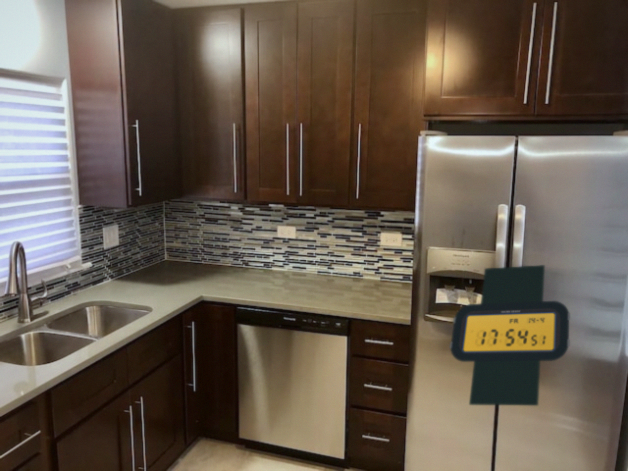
17:54:51
